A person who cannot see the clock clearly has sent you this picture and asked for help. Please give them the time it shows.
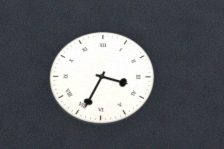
3:34
